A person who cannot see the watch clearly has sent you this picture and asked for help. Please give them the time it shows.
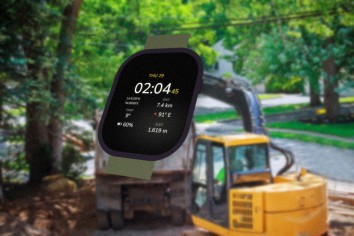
2:04
